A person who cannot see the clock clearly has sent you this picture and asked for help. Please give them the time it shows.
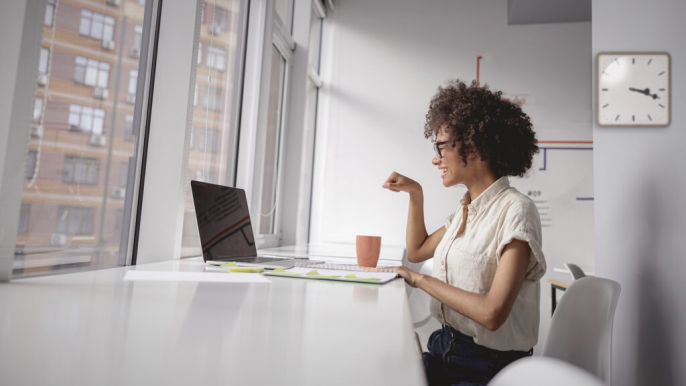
3:18
